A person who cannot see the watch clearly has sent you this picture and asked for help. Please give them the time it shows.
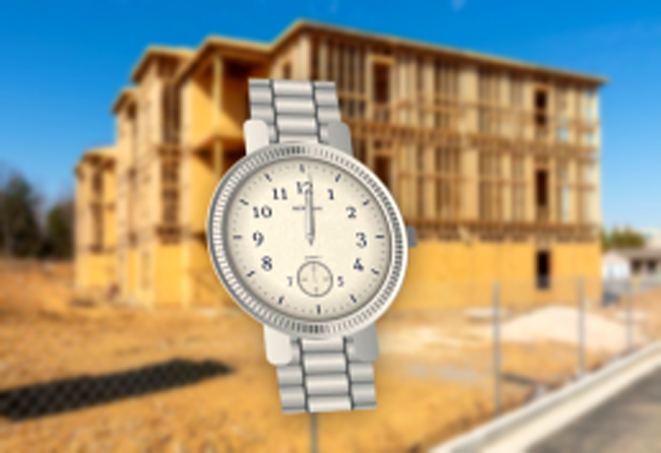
12:01
